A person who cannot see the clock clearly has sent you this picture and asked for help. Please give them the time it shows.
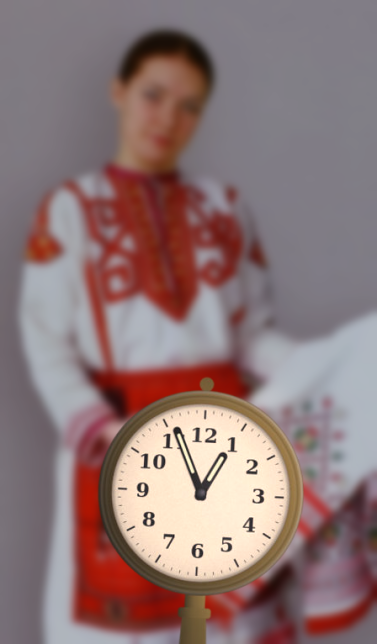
12:56
